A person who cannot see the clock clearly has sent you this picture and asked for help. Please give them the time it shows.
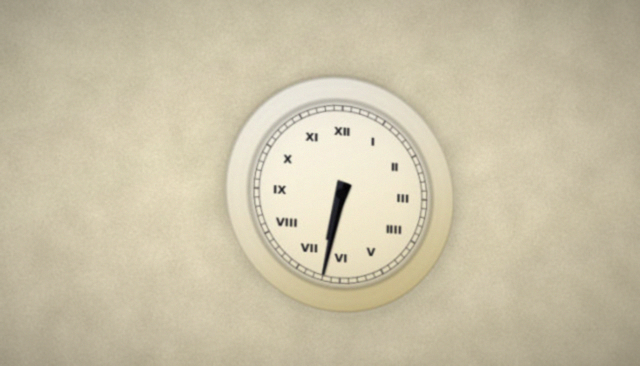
6:32
